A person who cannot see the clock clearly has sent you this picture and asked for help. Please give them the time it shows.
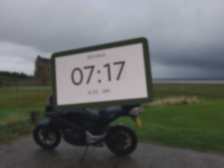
7:17
